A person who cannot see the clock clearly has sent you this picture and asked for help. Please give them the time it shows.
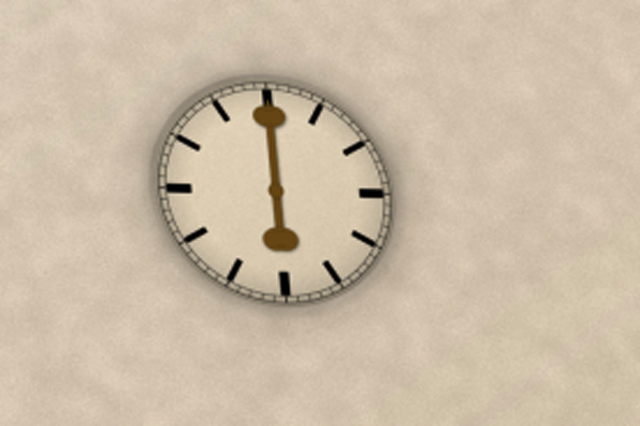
6:00
